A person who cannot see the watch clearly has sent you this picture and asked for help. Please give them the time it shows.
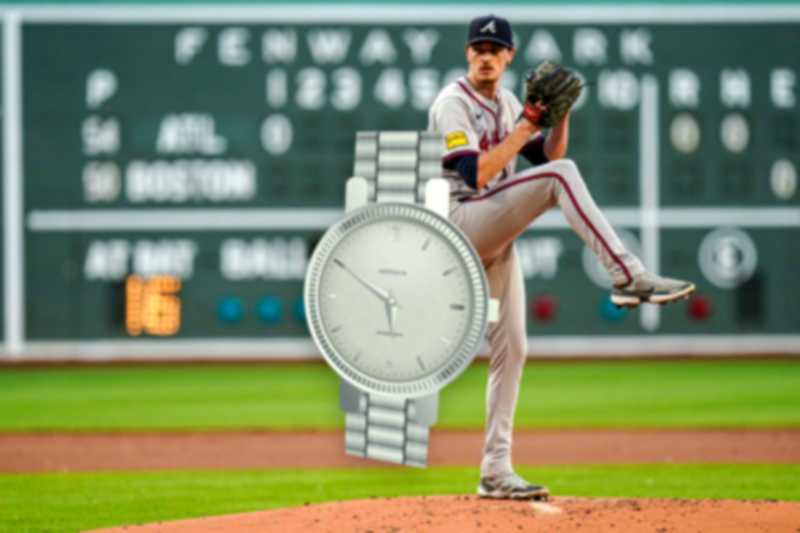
5:50
